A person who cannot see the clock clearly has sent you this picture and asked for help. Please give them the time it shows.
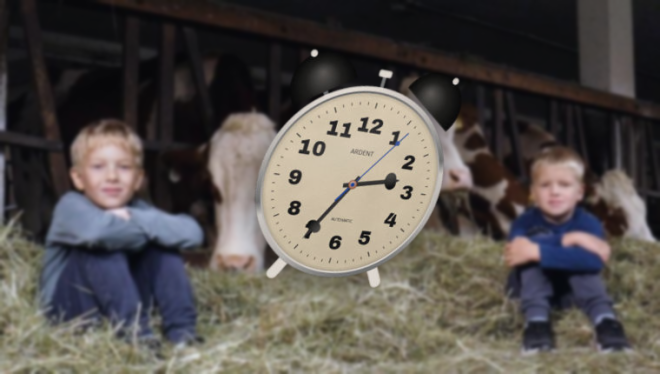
2:35:06
